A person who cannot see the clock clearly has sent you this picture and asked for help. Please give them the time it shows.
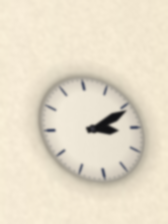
3:11
